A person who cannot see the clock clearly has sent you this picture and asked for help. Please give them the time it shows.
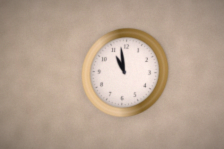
10:58
